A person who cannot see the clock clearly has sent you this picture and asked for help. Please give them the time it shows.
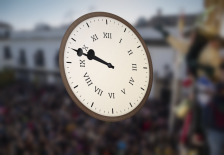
9:48
